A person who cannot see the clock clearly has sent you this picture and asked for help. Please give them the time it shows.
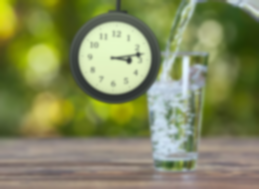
3:13
